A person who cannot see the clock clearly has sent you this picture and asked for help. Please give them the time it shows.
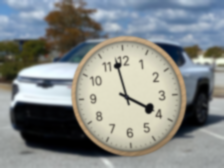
3:58
